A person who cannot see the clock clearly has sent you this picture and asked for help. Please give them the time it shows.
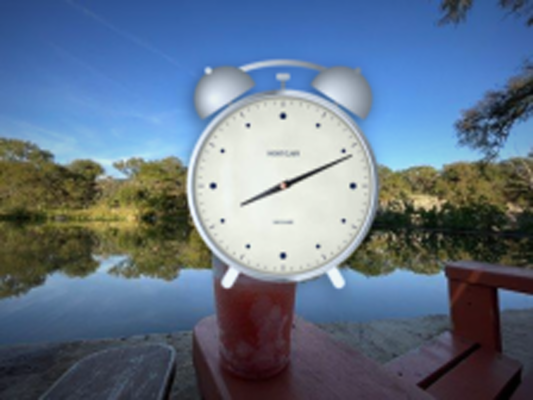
8:11
